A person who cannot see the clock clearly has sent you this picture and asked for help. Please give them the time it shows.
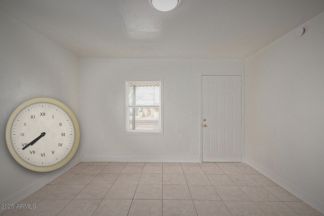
7:39
